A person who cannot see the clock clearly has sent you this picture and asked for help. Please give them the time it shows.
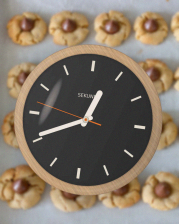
12:40:47
